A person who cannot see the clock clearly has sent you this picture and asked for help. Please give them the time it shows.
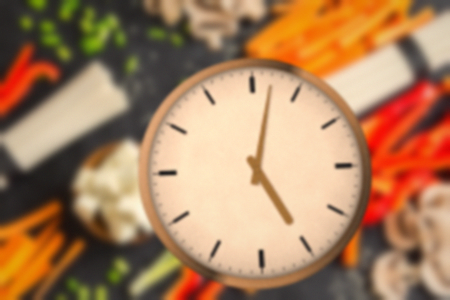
5:02
